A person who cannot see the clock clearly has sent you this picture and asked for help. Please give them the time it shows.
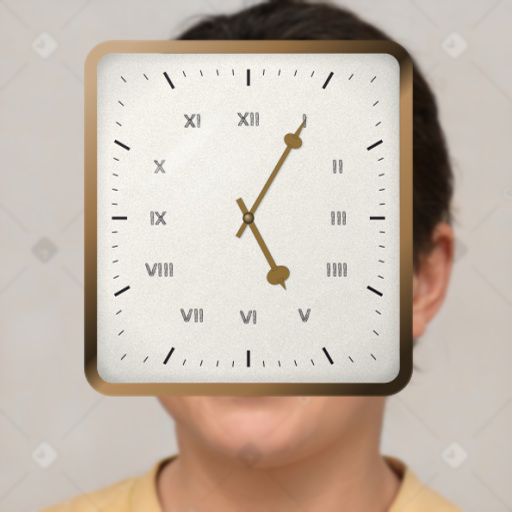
5:05
